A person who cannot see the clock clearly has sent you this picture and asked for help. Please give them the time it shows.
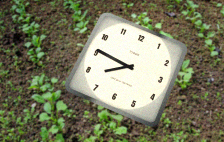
7:46
